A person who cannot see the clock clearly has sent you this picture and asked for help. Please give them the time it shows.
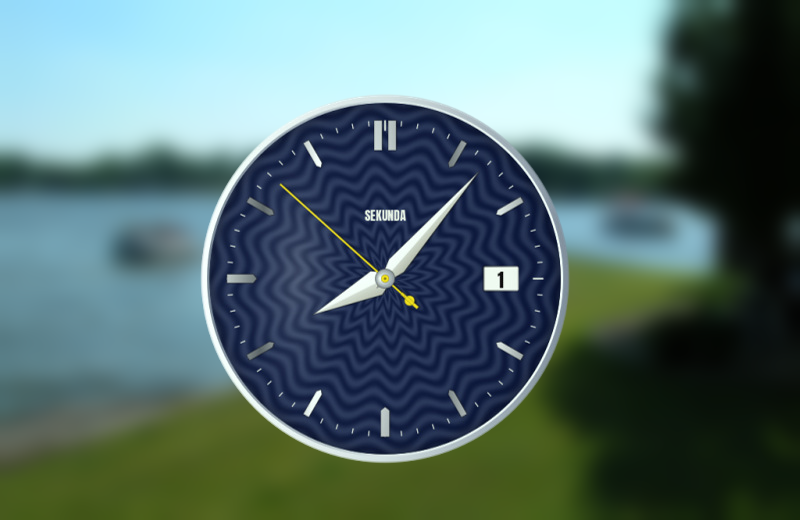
8:06:52
